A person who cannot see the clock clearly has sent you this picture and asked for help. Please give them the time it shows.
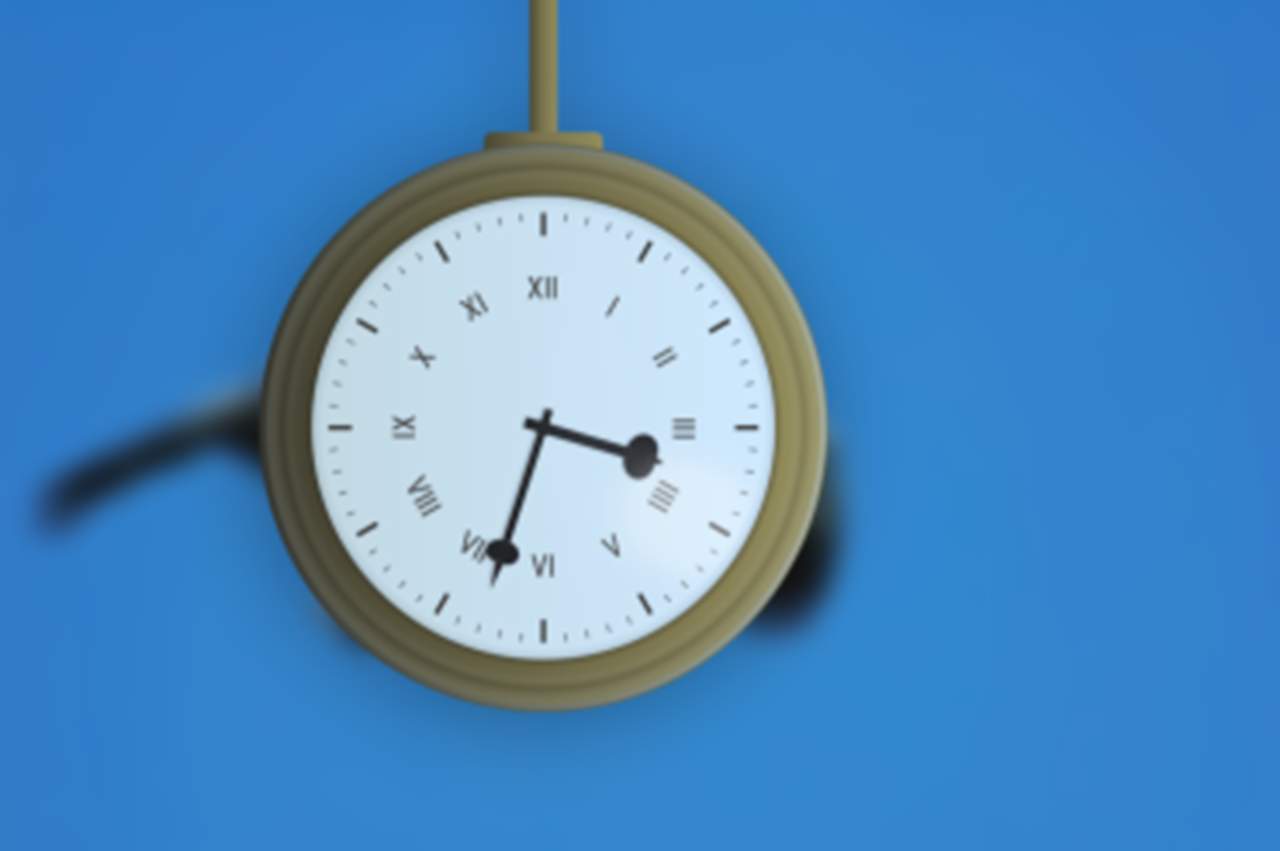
3:33
